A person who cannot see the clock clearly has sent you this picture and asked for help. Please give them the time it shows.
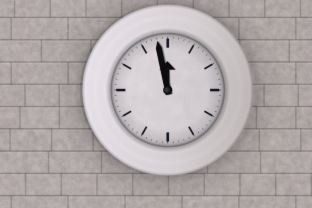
11:58
